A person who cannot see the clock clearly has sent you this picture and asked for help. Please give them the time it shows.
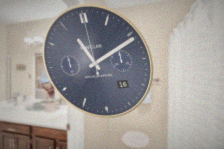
11:11
